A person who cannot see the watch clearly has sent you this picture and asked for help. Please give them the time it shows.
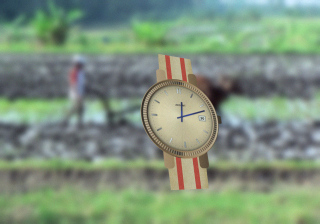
12:12
